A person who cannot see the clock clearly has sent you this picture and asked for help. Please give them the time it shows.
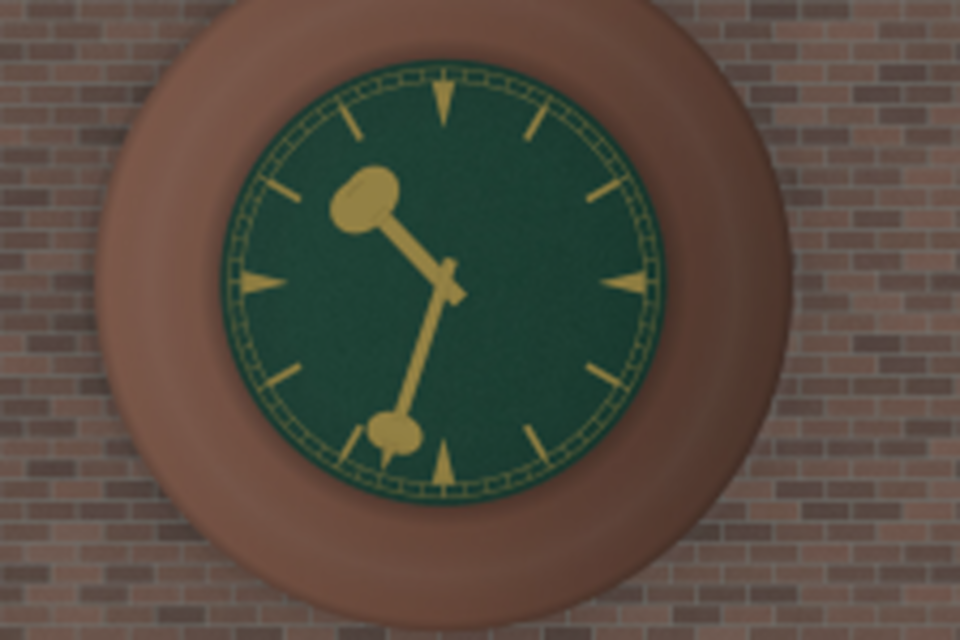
10:33
